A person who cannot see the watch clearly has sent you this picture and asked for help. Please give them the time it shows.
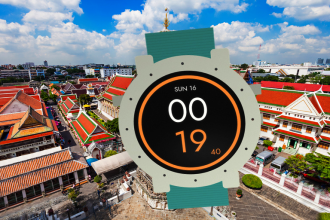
0:19:40
